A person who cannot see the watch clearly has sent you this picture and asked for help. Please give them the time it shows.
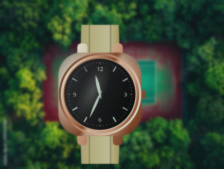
11:34
